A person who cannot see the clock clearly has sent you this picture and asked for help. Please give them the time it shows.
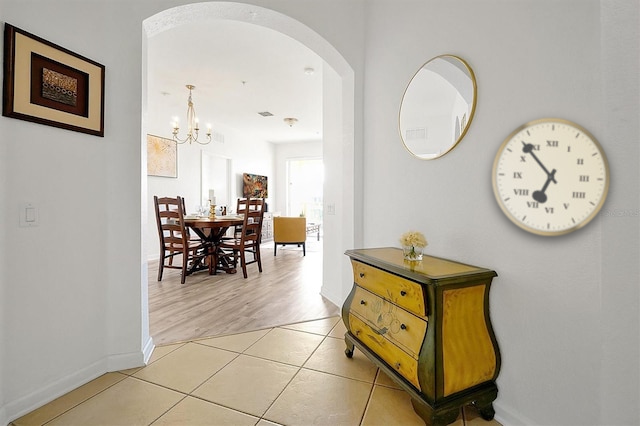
6:53
